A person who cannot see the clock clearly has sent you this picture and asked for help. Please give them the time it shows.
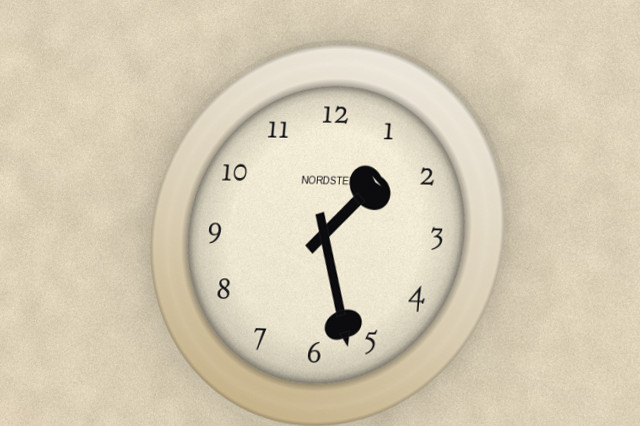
1:27
